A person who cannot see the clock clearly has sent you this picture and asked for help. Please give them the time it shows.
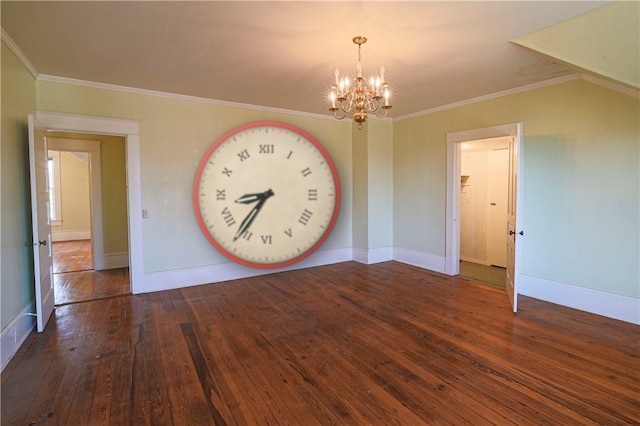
8:36
